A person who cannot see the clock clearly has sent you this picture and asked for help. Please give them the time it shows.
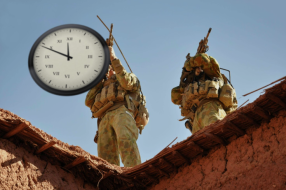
11:49
